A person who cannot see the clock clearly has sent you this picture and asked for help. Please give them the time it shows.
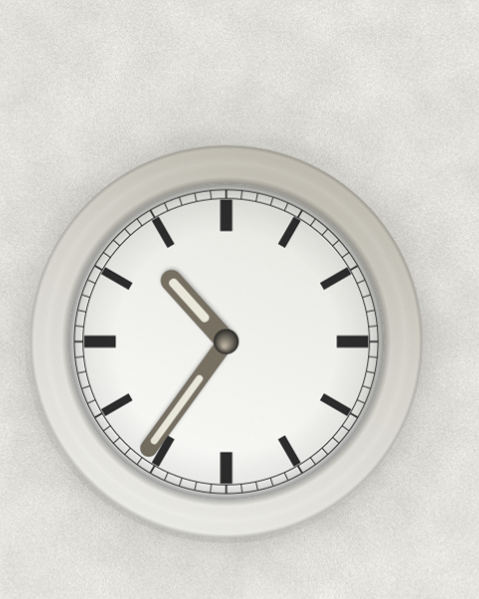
10:36
